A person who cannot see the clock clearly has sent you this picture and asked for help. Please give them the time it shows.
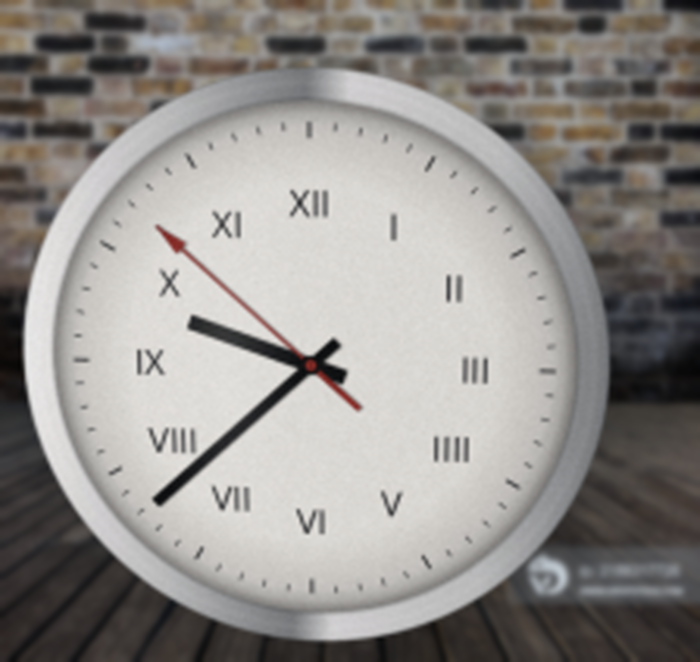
9:37:52
